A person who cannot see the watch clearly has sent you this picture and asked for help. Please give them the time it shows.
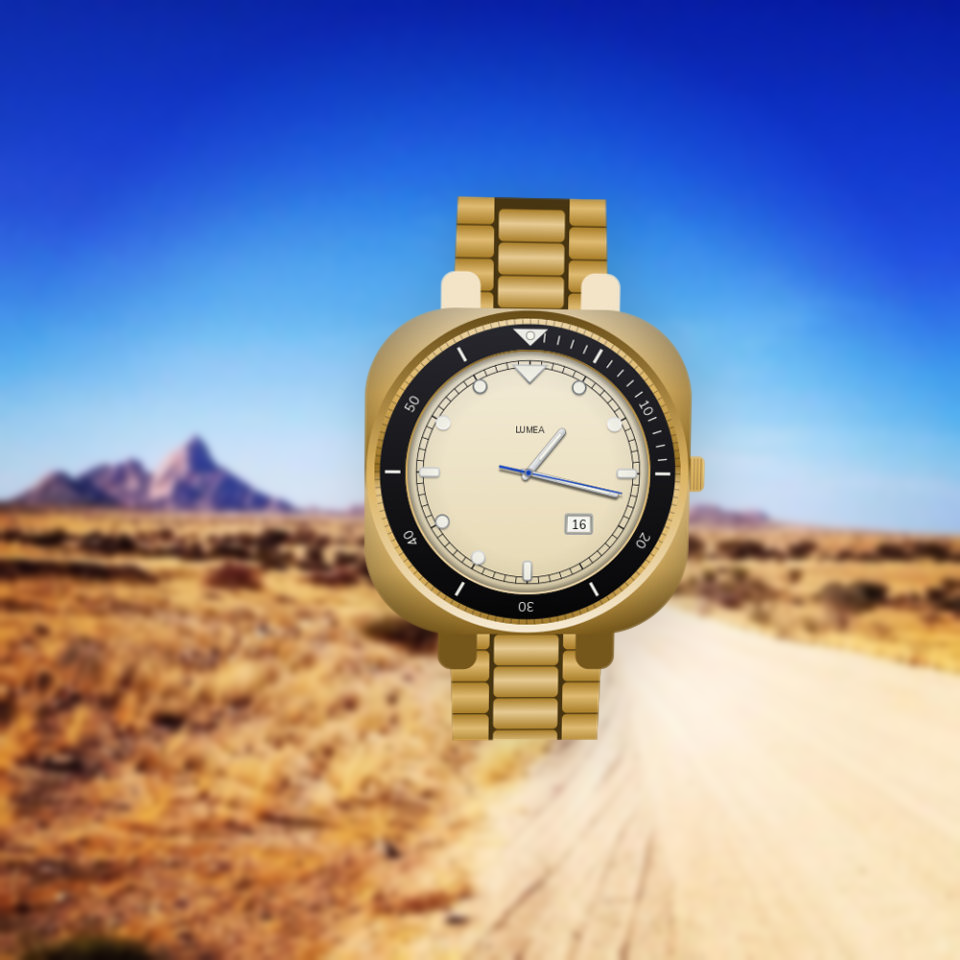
1:17:17
